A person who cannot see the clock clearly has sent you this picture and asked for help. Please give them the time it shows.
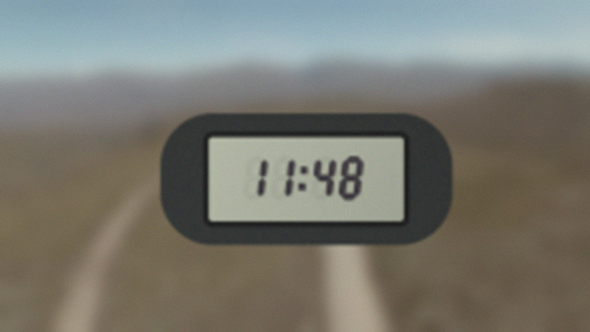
11:48
